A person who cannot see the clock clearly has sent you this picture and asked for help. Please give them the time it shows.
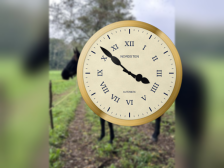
3:52
